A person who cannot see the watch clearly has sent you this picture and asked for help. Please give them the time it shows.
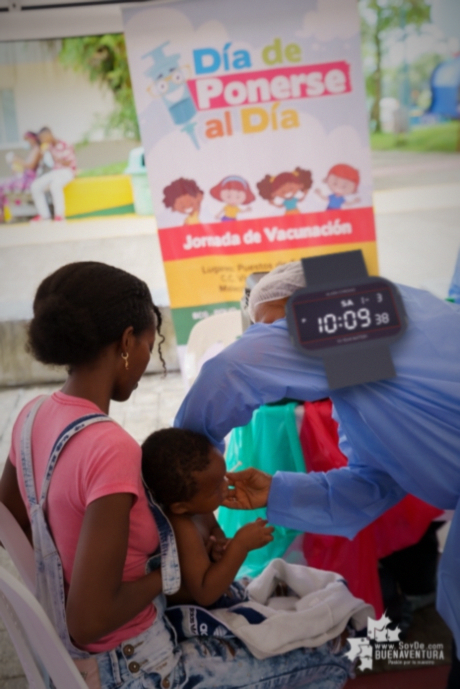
10:09
